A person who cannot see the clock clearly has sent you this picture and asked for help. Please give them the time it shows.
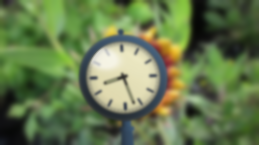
8:27
